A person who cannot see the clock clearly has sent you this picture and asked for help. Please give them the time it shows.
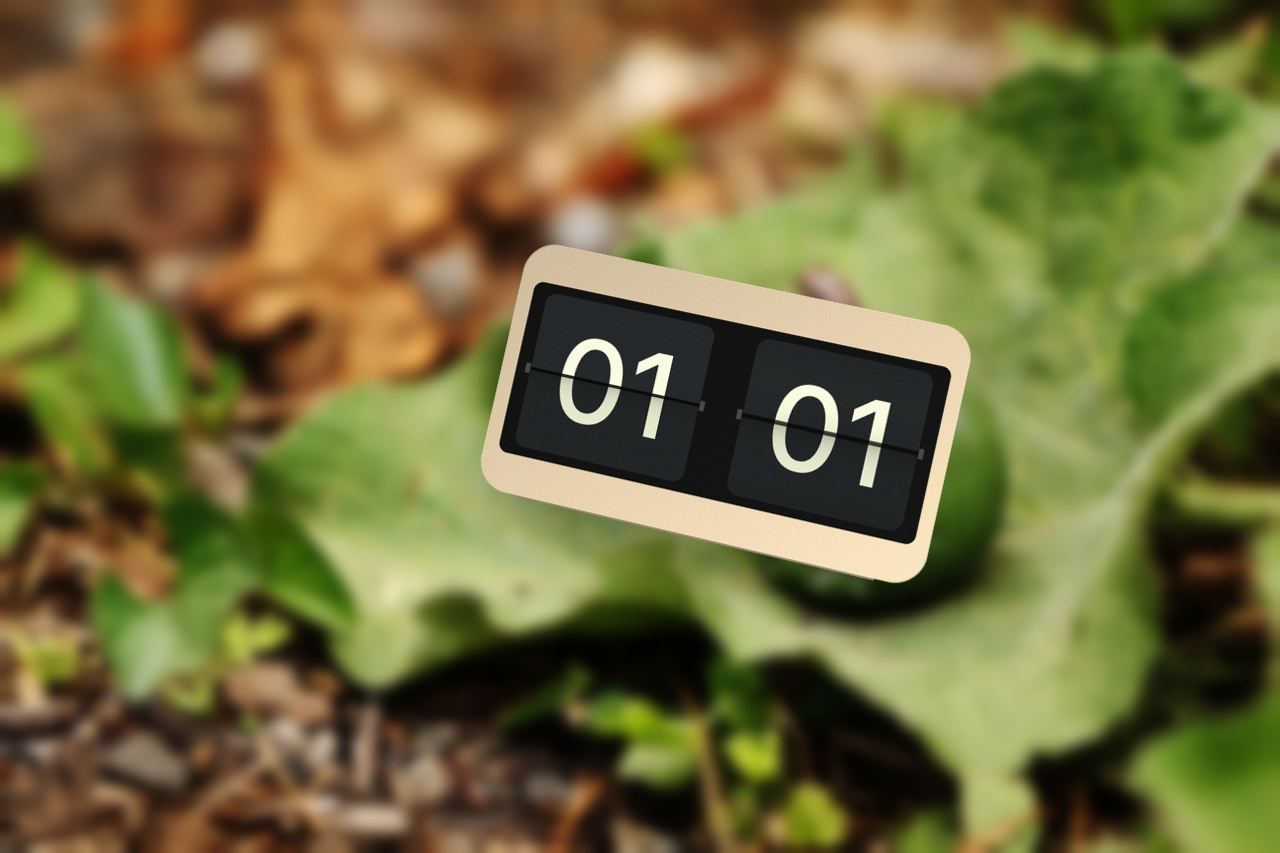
1:01
